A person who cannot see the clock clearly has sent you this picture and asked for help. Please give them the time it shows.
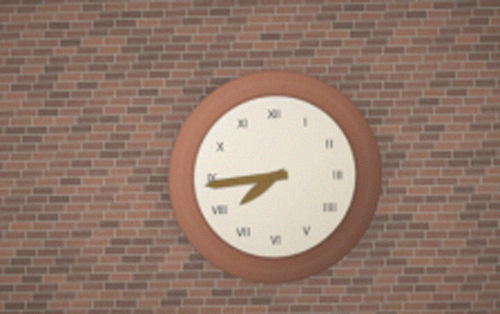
7:44
